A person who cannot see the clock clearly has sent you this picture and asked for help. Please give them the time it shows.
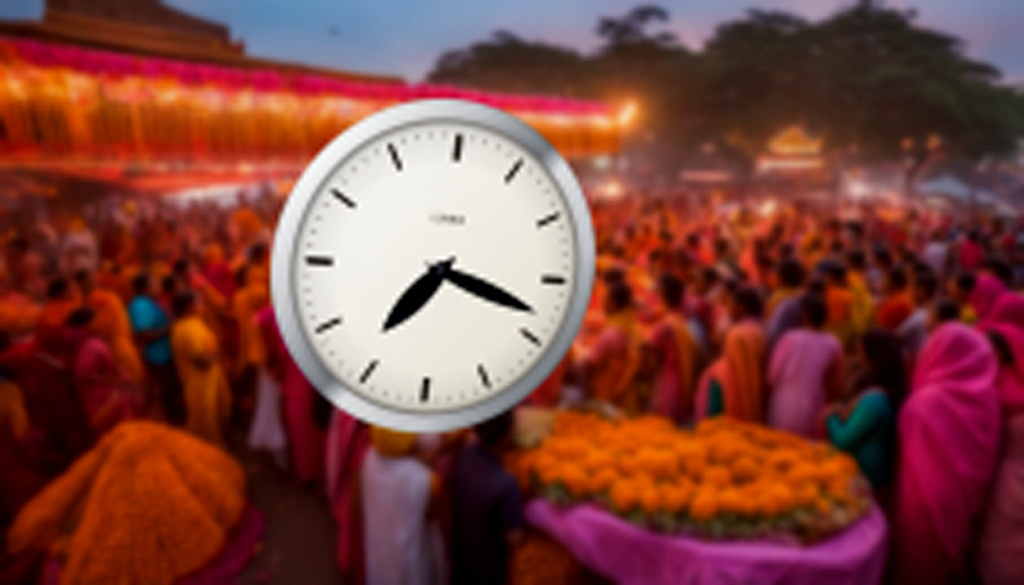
7:18
